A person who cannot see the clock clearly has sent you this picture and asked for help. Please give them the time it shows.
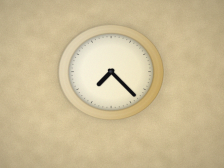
7:23
